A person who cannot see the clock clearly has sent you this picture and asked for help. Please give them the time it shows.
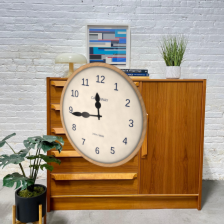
11:44
